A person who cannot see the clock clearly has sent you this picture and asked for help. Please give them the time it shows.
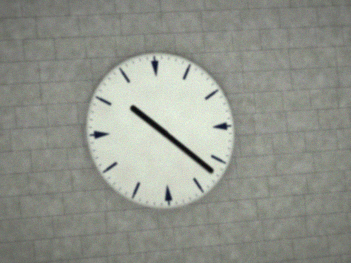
10:22
